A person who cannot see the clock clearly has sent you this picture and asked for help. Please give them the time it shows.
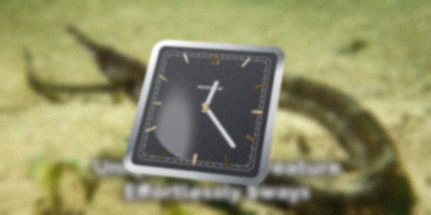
12:23
